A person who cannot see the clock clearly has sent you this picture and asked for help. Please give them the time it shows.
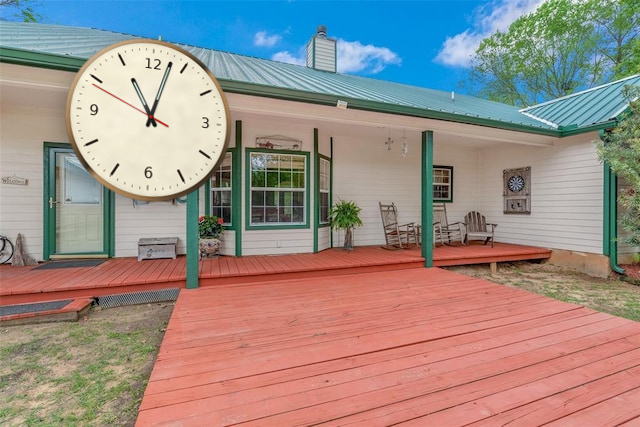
11:02:49
